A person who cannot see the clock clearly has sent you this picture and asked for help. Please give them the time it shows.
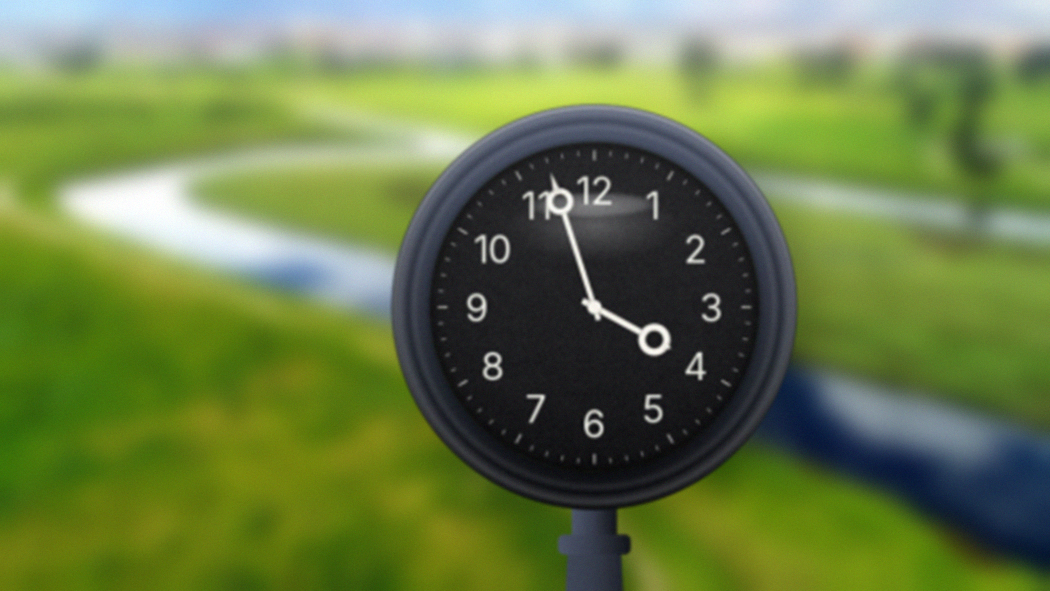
3:57
